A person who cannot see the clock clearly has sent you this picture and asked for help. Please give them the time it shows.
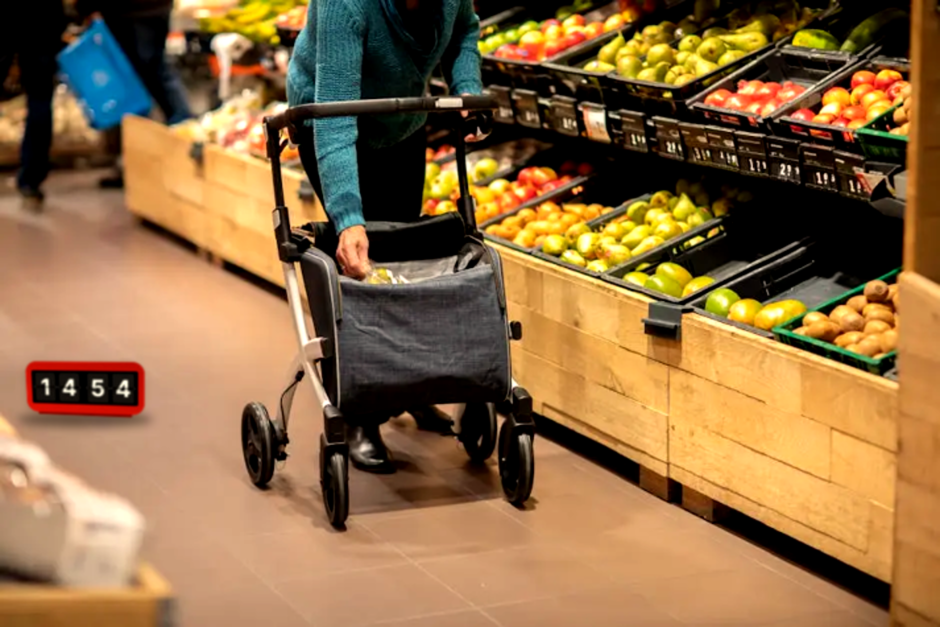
14:54
